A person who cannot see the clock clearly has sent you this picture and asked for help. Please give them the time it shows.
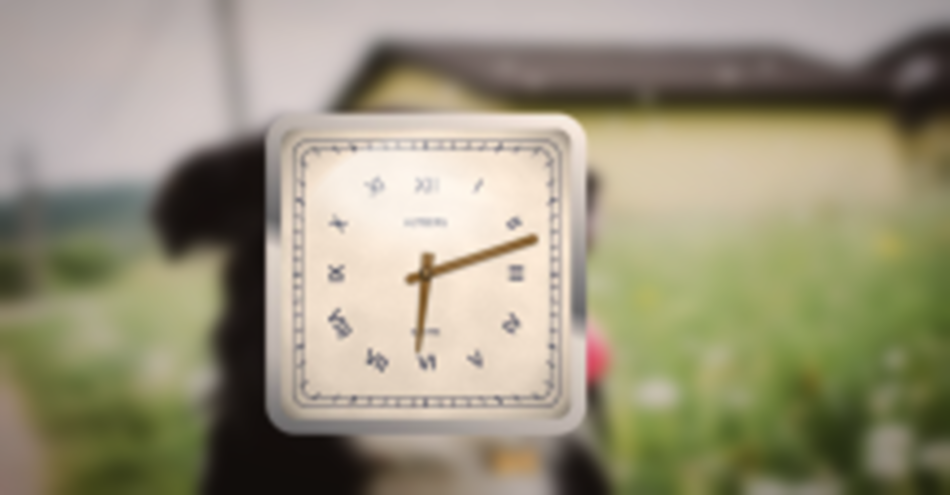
6:12
